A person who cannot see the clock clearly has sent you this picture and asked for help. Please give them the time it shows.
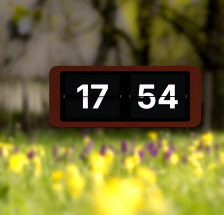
17:54
